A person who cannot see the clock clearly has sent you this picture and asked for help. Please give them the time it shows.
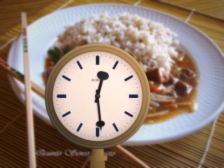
12:29
